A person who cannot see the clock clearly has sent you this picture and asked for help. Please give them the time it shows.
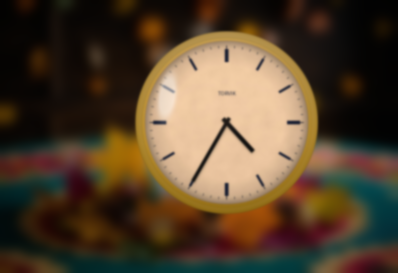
4:35
